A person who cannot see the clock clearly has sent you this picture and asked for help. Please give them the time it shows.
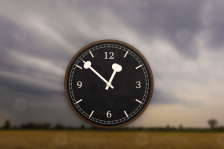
12:52
